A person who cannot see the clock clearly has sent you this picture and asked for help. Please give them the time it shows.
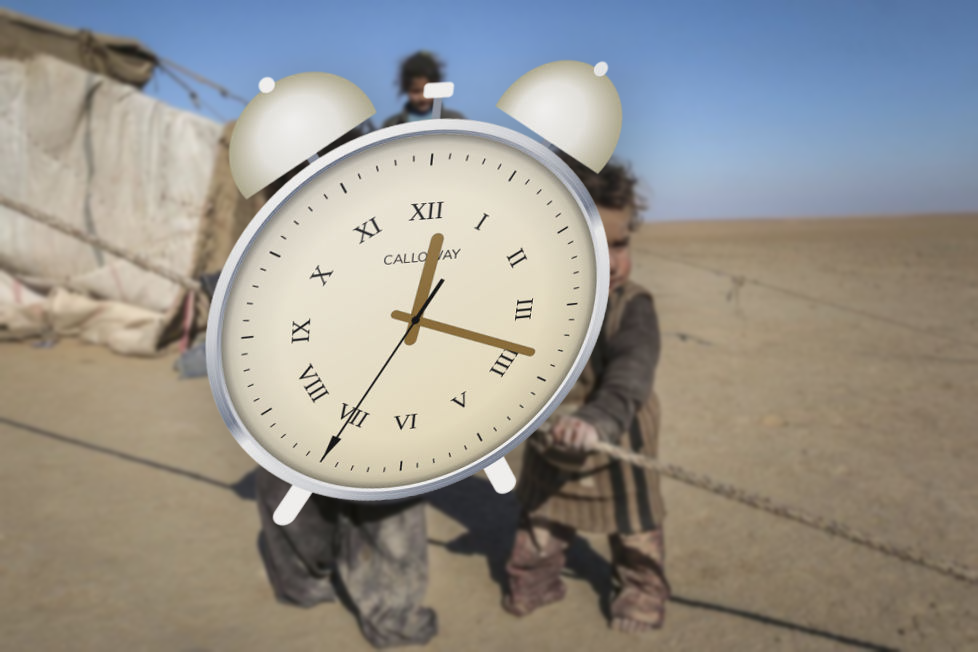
12:18:35
